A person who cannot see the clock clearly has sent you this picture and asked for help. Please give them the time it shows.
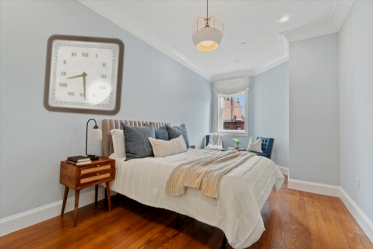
8:29
